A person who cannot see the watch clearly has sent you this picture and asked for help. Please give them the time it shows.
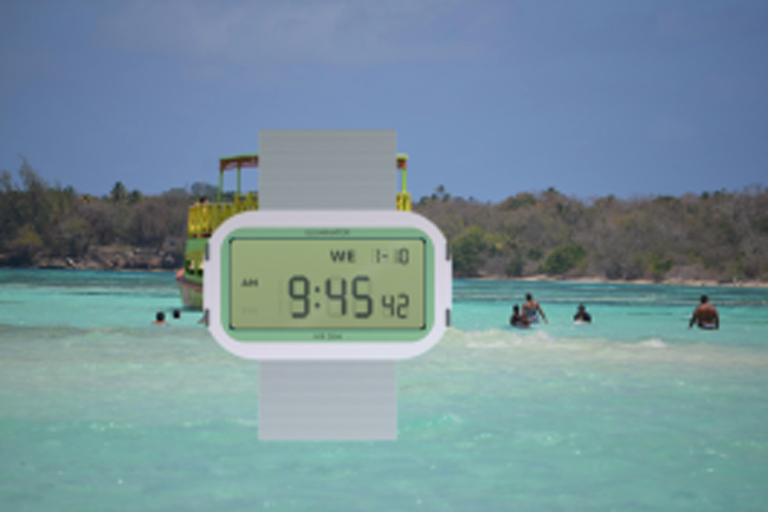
9:45:42
